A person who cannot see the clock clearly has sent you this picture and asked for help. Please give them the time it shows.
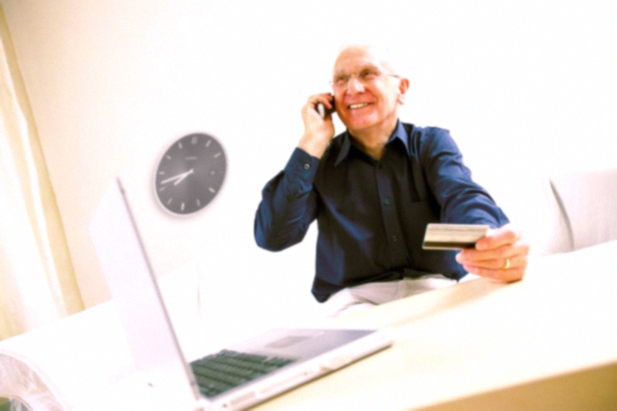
7:42
